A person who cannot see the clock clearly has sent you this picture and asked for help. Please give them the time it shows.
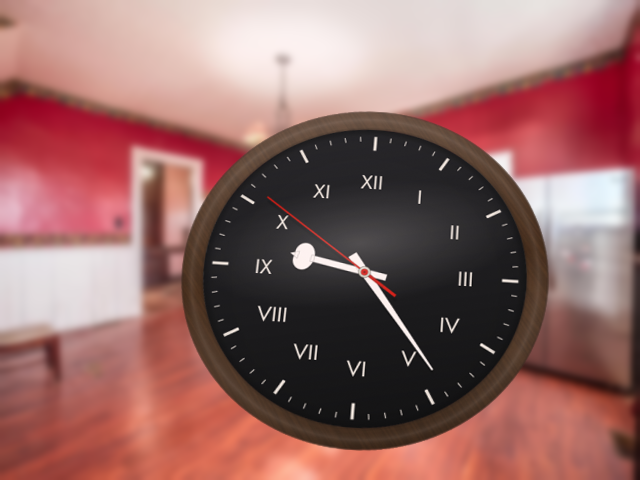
9:23:51
